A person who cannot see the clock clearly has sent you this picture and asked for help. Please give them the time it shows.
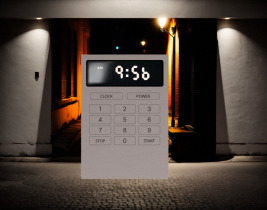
9:56
